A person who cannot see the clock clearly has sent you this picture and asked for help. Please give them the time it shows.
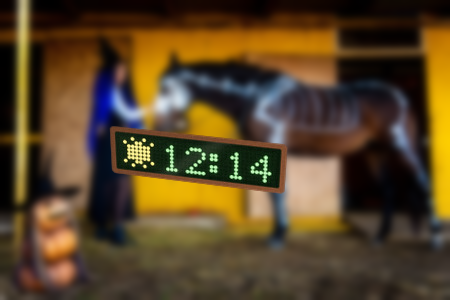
12:14
